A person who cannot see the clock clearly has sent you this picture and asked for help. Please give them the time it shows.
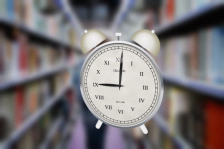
9:01
